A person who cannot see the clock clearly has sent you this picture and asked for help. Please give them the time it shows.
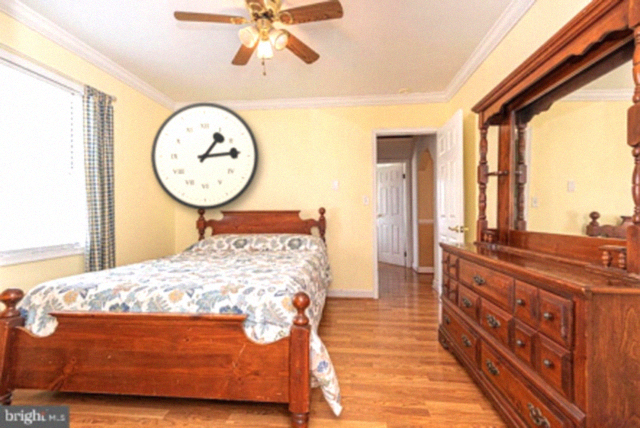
1:14
